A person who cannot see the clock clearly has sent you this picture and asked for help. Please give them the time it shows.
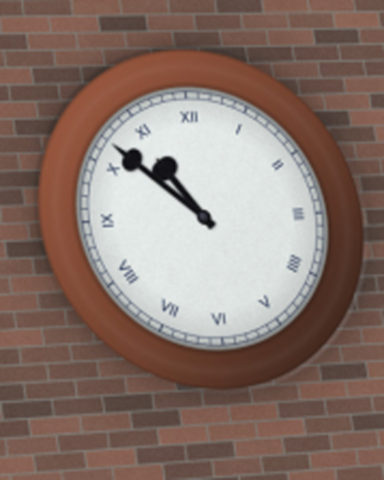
10:52
